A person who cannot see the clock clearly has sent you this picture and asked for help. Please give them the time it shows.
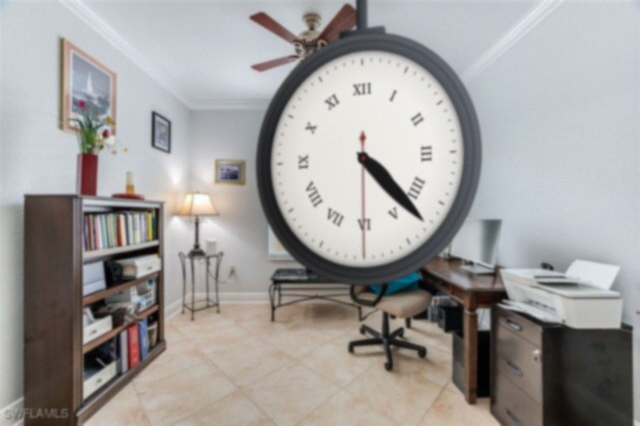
4:22:30
